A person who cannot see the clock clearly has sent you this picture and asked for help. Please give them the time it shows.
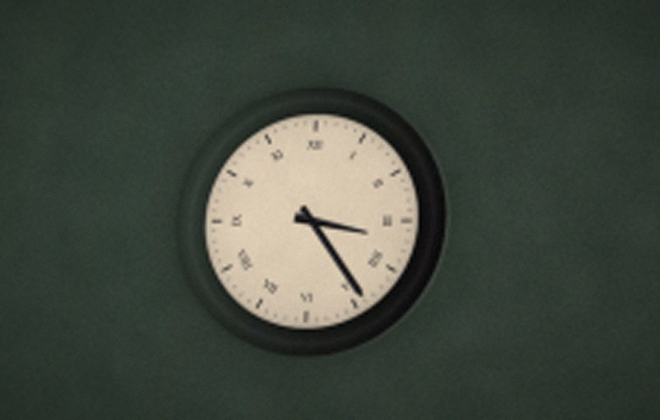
3:24
